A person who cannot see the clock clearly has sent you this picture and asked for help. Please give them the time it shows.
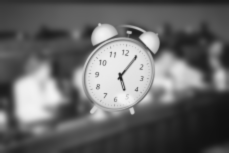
5:05
